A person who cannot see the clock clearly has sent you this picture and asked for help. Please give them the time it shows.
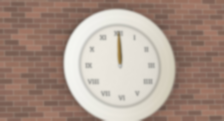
12:00
